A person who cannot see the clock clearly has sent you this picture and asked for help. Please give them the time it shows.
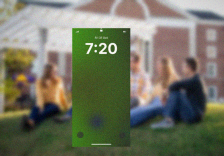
7:20
